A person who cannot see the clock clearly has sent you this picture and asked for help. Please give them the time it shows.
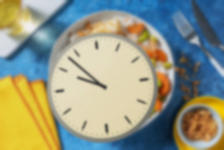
9:53
